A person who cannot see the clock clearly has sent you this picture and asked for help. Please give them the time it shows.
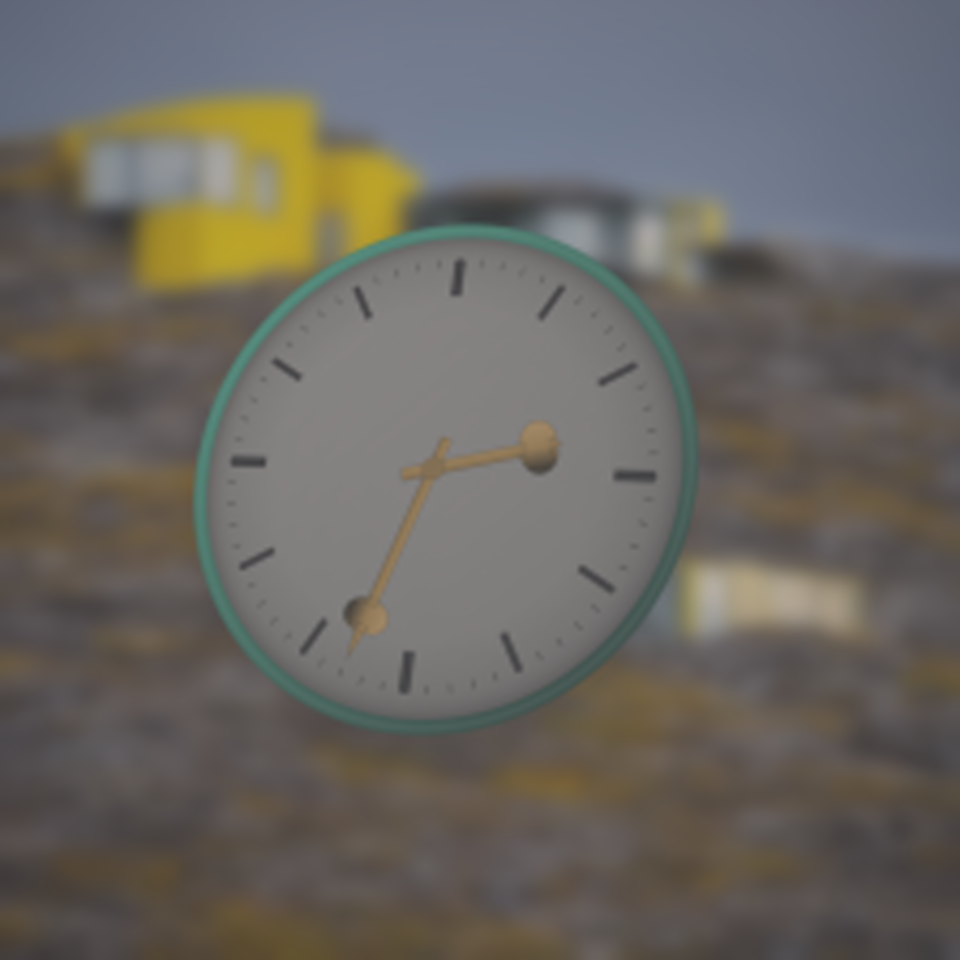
2:33
